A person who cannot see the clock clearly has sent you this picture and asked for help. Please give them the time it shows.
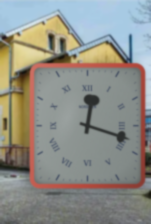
12:18
